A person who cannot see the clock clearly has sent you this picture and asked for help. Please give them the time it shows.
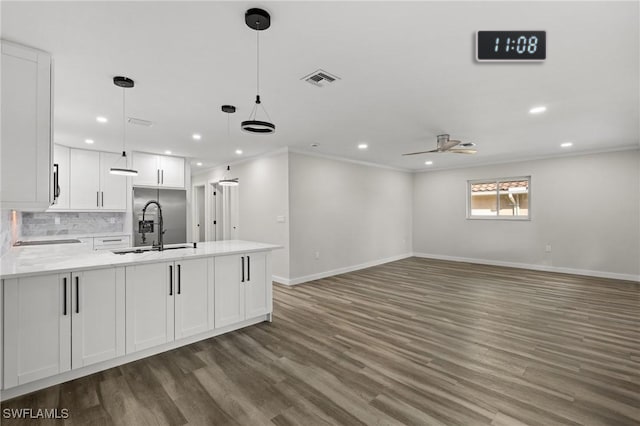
11:08
